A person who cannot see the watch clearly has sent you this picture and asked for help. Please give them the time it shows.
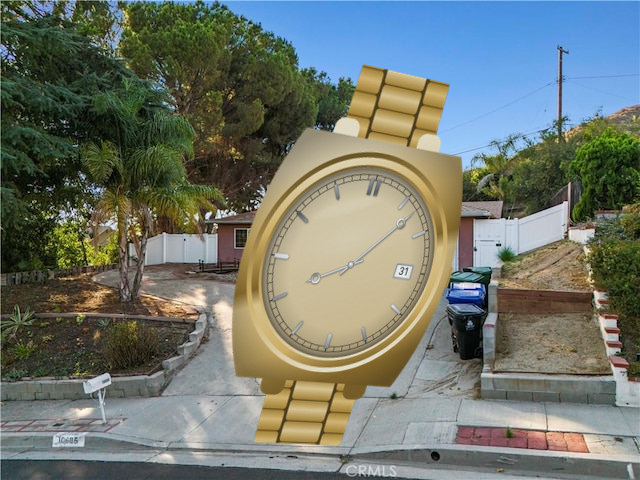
8:07
